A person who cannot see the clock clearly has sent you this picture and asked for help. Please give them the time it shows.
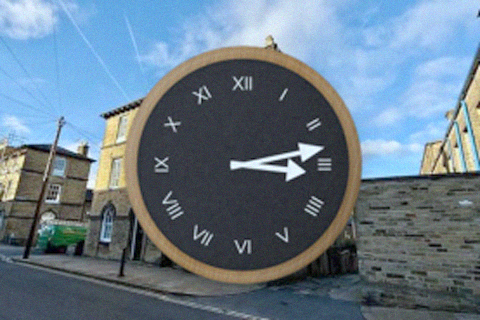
3:13
